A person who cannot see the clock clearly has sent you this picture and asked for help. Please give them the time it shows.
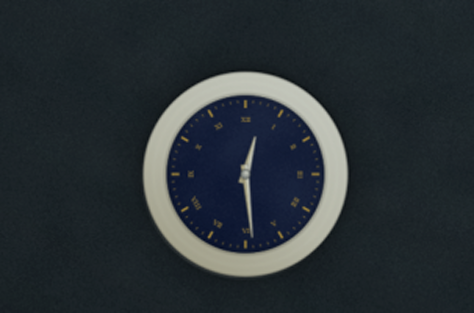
12:29
